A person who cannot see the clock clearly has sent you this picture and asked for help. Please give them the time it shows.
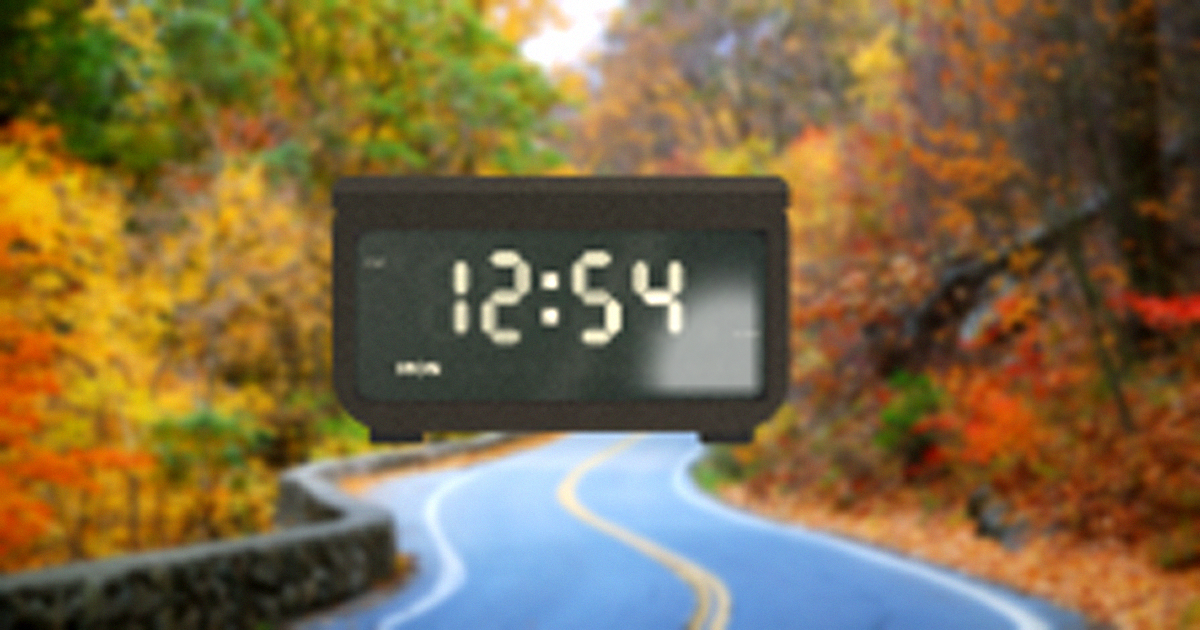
12:54
